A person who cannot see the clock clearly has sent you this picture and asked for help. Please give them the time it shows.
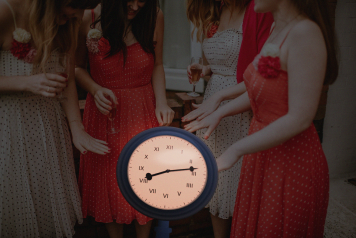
8:13
